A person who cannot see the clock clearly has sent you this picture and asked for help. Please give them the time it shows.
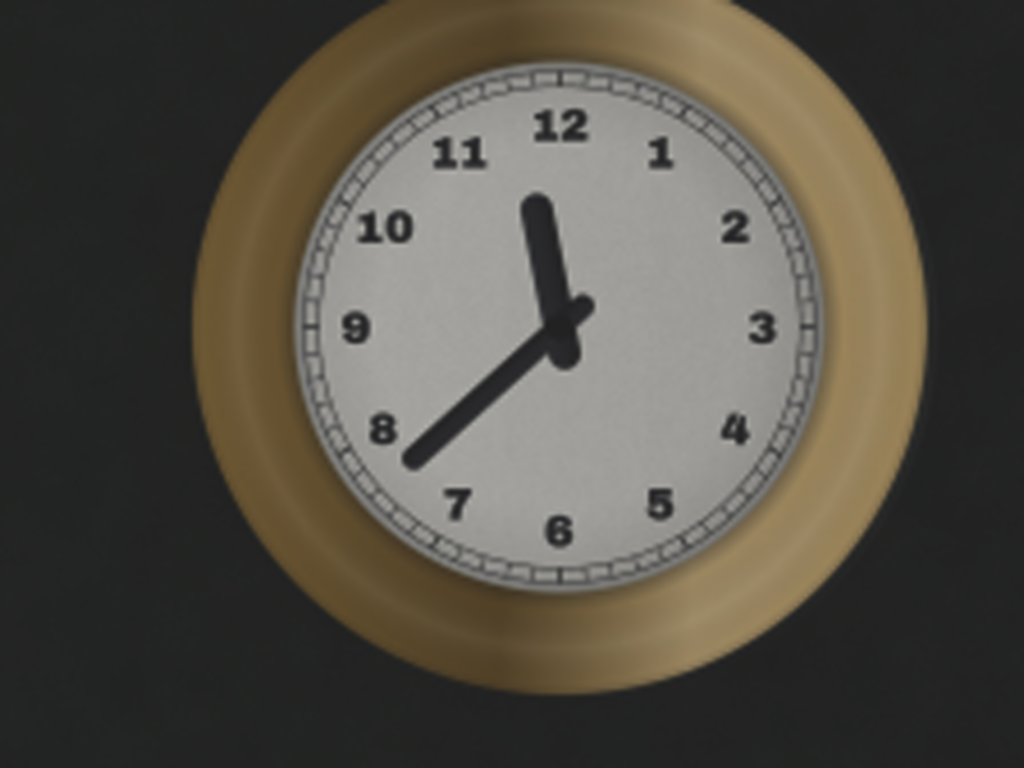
11:38
